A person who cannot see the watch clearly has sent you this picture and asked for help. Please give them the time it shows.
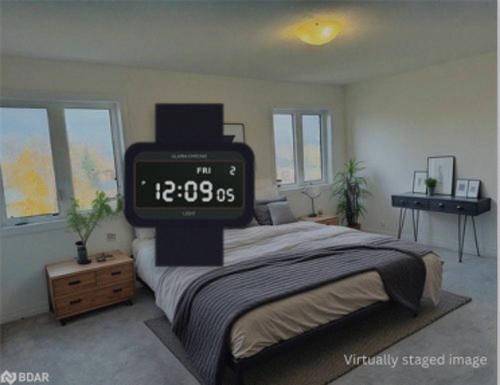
12:09:05
